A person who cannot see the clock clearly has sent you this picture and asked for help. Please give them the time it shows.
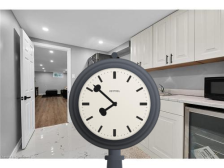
7:52
